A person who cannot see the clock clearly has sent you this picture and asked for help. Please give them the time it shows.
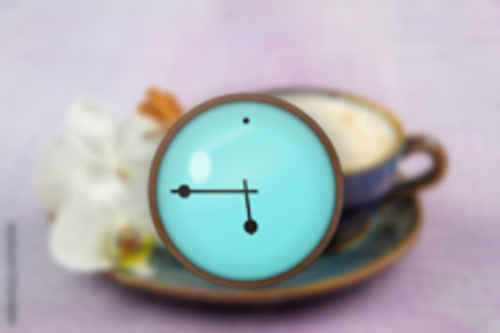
5:45
